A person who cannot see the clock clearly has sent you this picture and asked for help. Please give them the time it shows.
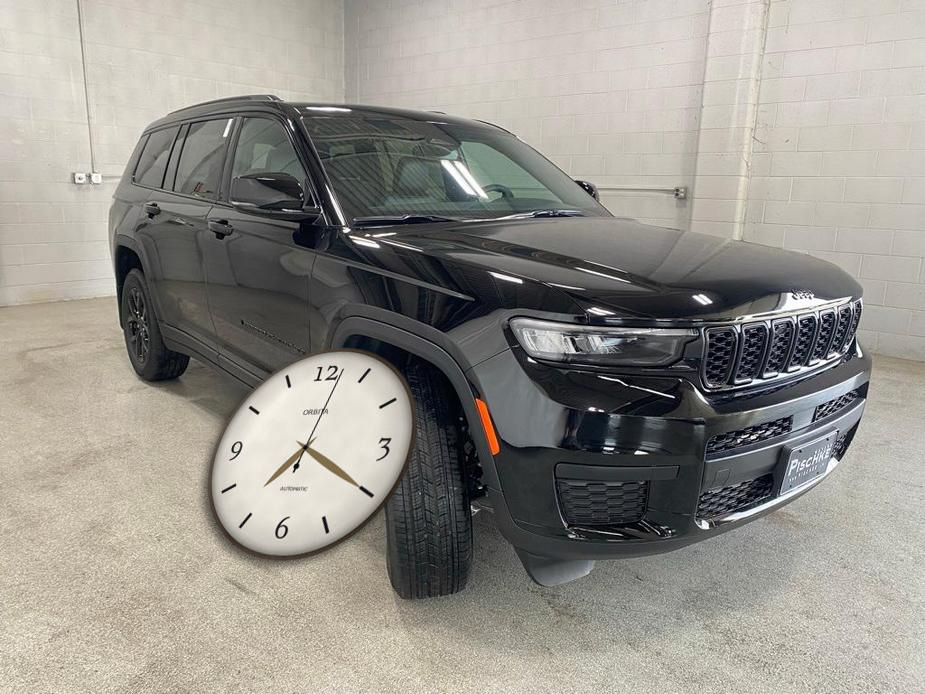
7:20:02
